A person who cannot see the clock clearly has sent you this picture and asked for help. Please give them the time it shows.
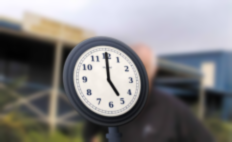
5:00
